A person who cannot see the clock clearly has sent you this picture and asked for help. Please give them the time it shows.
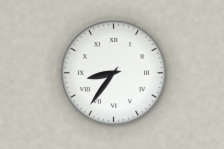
8:36
